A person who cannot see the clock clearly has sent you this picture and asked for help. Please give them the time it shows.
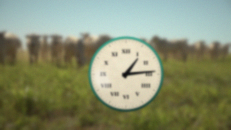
1:14
